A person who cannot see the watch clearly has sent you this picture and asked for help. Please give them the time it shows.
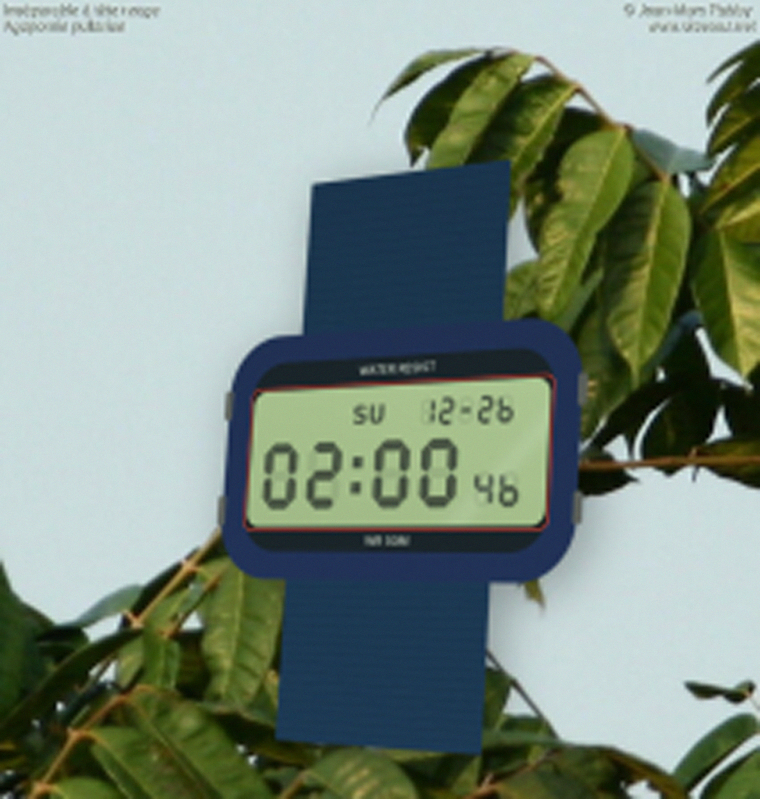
2:00:46
